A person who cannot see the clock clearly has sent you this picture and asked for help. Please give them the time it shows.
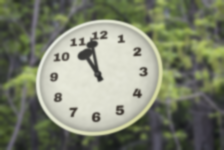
10:58
